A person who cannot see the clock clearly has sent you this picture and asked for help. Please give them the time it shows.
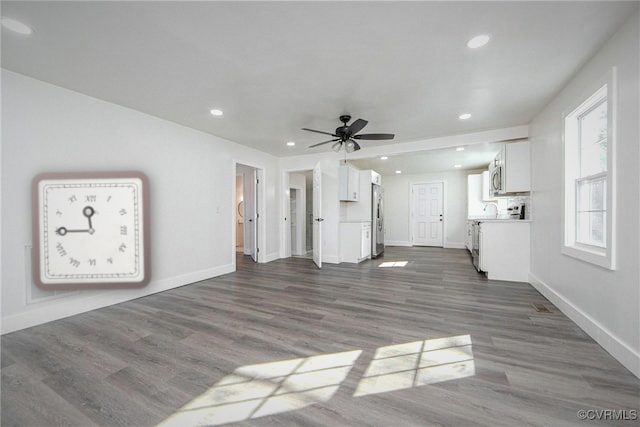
11:45
